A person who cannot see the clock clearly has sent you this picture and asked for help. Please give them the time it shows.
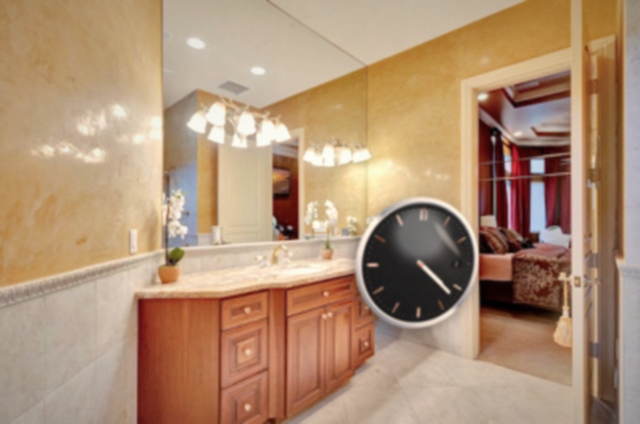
4:22
